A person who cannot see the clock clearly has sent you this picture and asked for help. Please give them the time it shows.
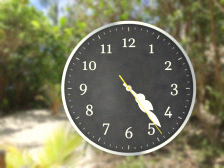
4:23:24
